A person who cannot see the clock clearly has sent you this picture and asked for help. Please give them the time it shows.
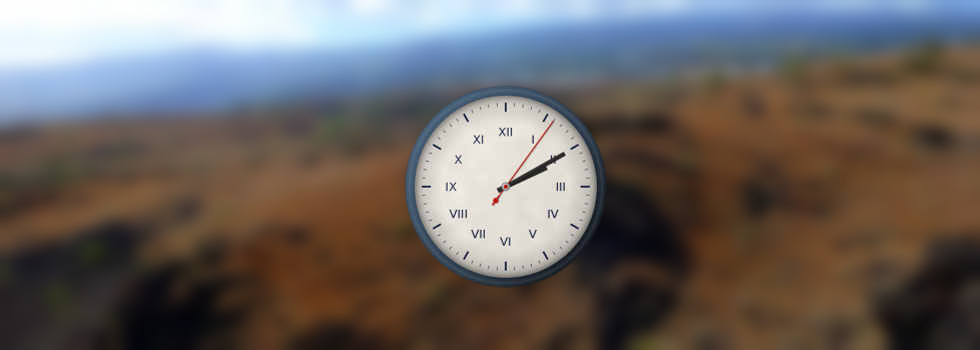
2:10:06
